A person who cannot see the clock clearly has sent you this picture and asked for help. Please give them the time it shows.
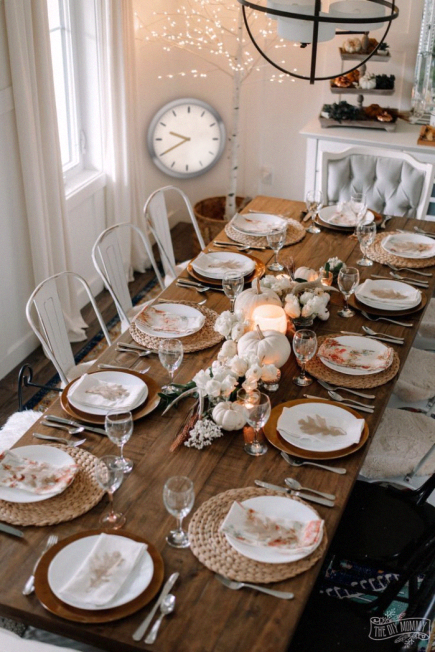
9:40
